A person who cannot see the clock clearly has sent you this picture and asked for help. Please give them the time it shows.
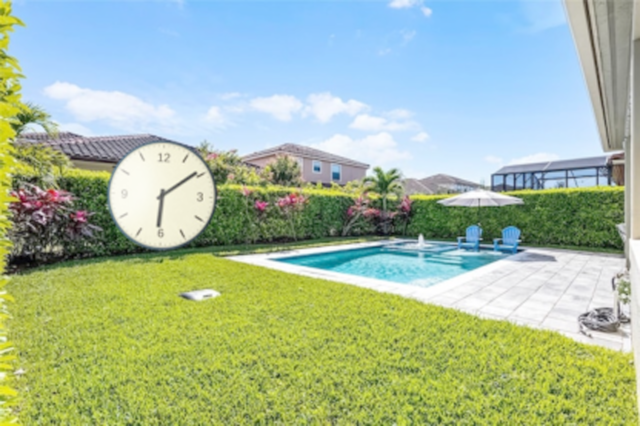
6:09
